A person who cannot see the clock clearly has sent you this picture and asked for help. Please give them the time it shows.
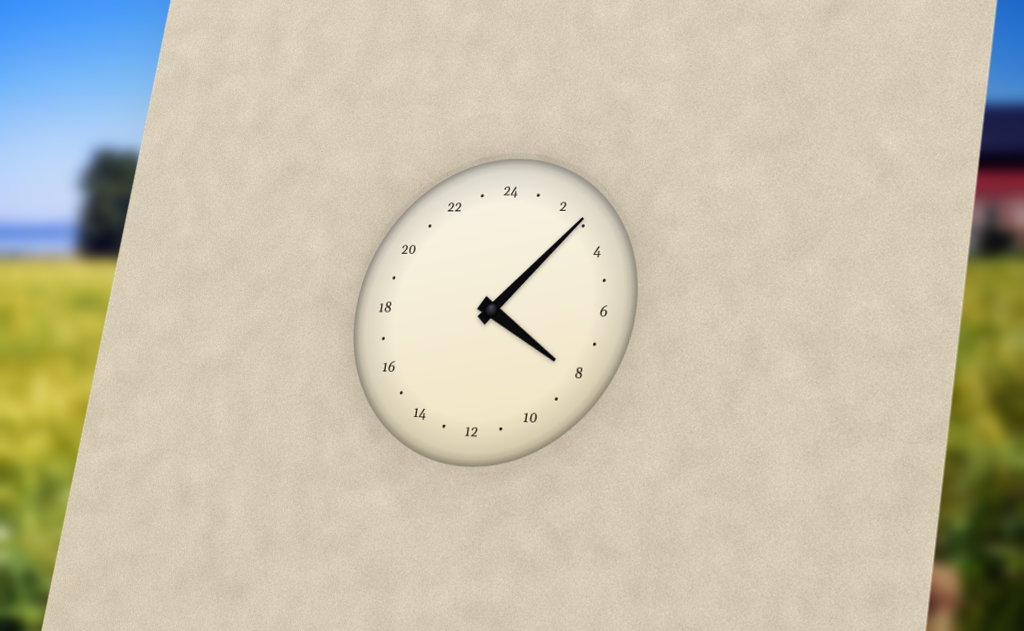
8:07
